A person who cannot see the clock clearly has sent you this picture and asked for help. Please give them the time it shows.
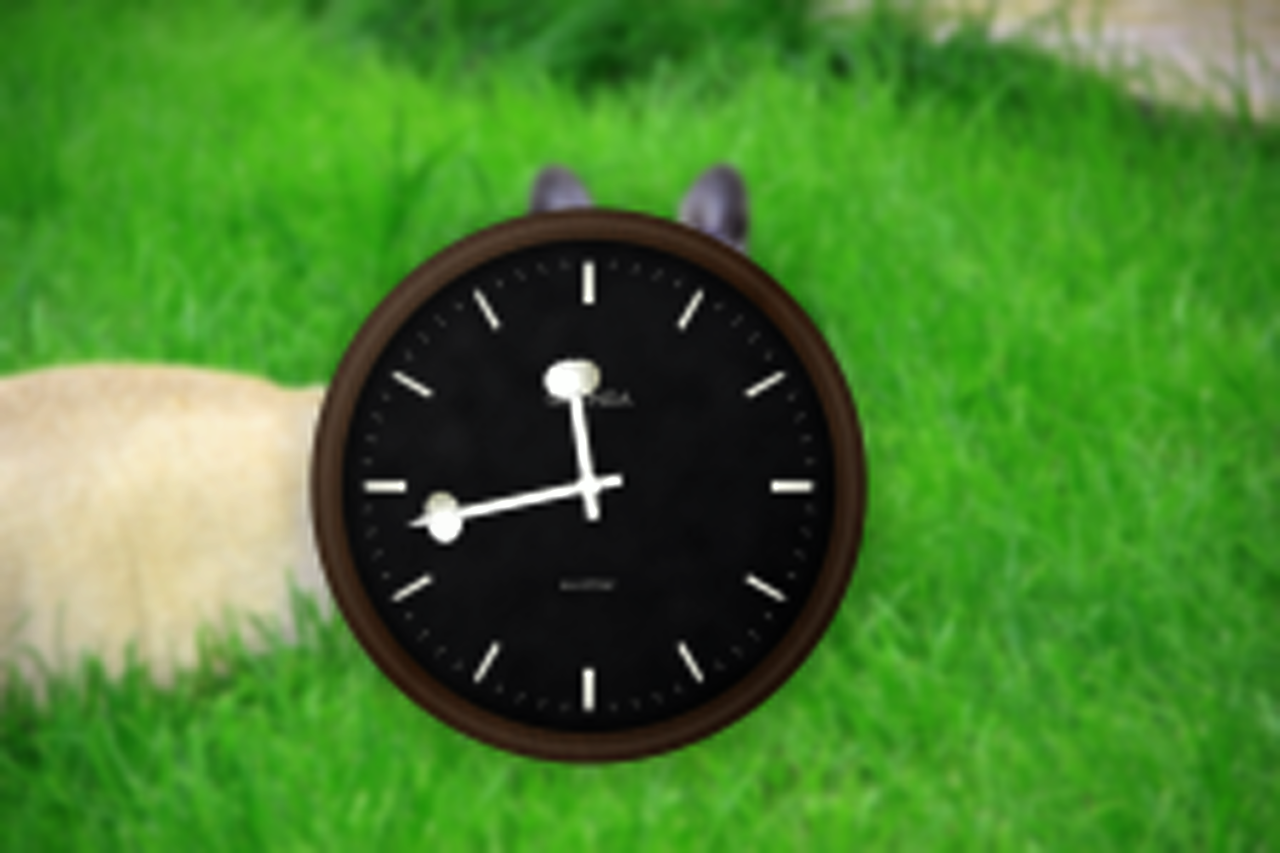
11:43
